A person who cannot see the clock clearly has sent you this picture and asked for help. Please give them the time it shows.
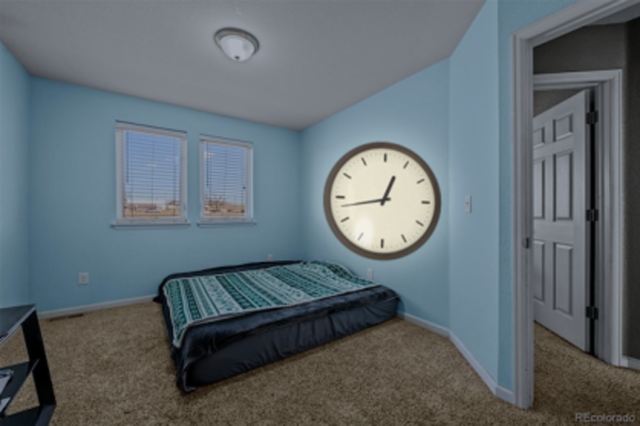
12:43
